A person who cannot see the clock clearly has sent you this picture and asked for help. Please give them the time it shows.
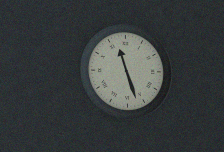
11:27
